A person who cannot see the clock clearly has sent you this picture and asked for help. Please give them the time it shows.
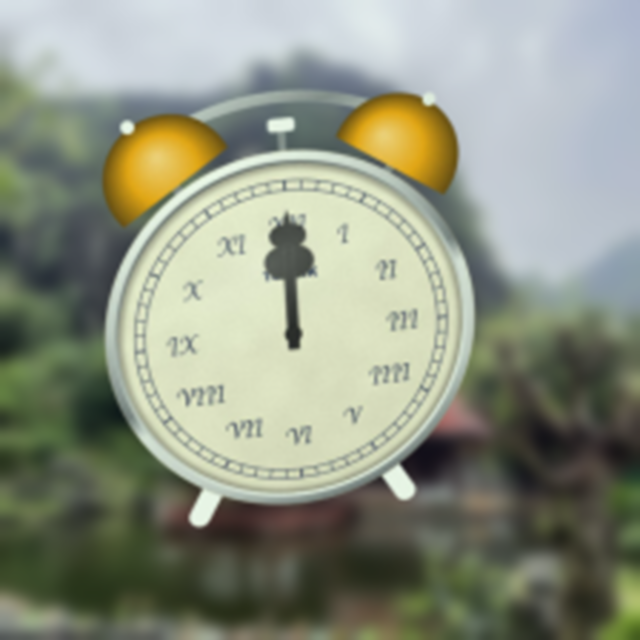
12:00
